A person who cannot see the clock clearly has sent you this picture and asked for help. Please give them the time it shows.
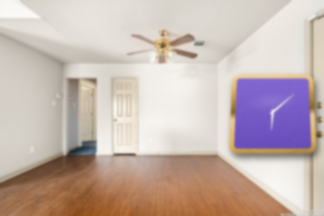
6:08
